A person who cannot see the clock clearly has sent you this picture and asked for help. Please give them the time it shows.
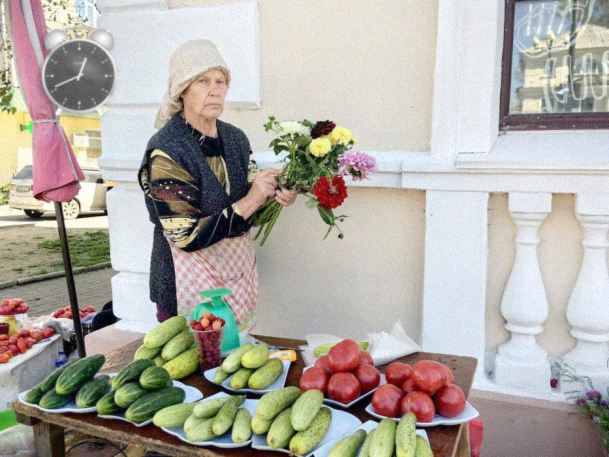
12:41
